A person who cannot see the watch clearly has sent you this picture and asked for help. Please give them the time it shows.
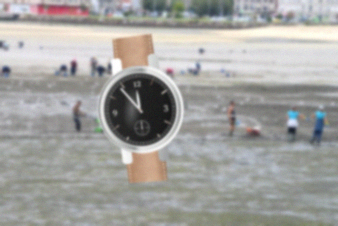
11:54
